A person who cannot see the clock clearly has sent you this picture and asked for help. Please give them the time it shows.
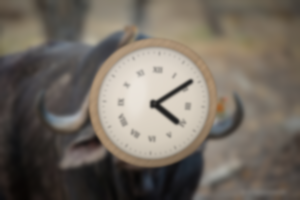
4:09
